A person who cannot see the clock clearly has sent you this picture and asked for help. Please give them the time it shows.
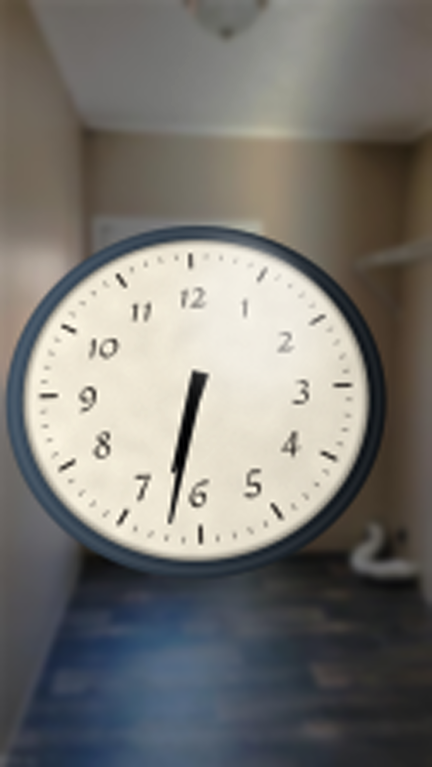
6:32
